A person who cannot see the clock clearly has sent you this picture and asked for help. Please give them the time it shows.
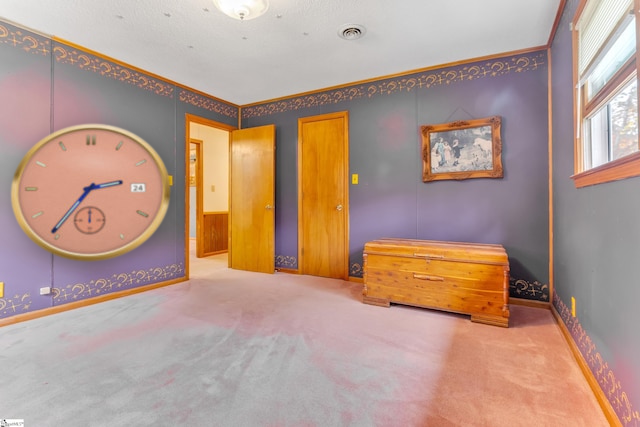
2:36
